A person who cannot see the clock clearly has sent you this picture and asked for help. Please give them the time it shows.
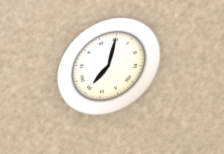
7:00
